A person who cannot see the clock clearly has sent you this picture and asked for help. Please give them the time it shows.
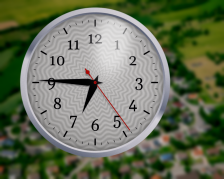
6:45:24
